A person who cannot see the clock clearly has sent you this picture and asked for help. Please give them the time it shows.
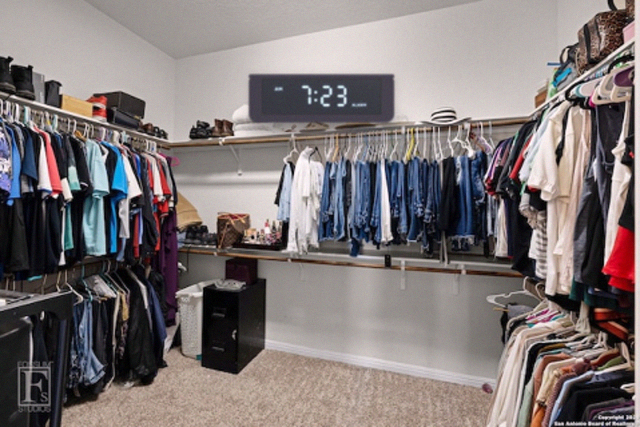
7:23
